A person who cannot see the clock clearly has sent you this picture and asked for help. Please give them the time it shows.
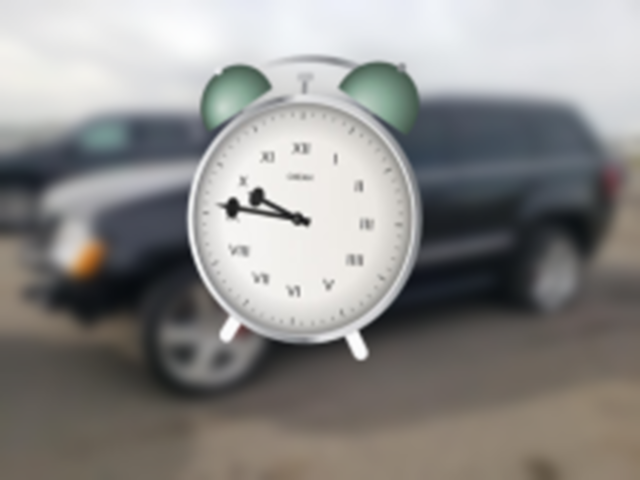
9:46
